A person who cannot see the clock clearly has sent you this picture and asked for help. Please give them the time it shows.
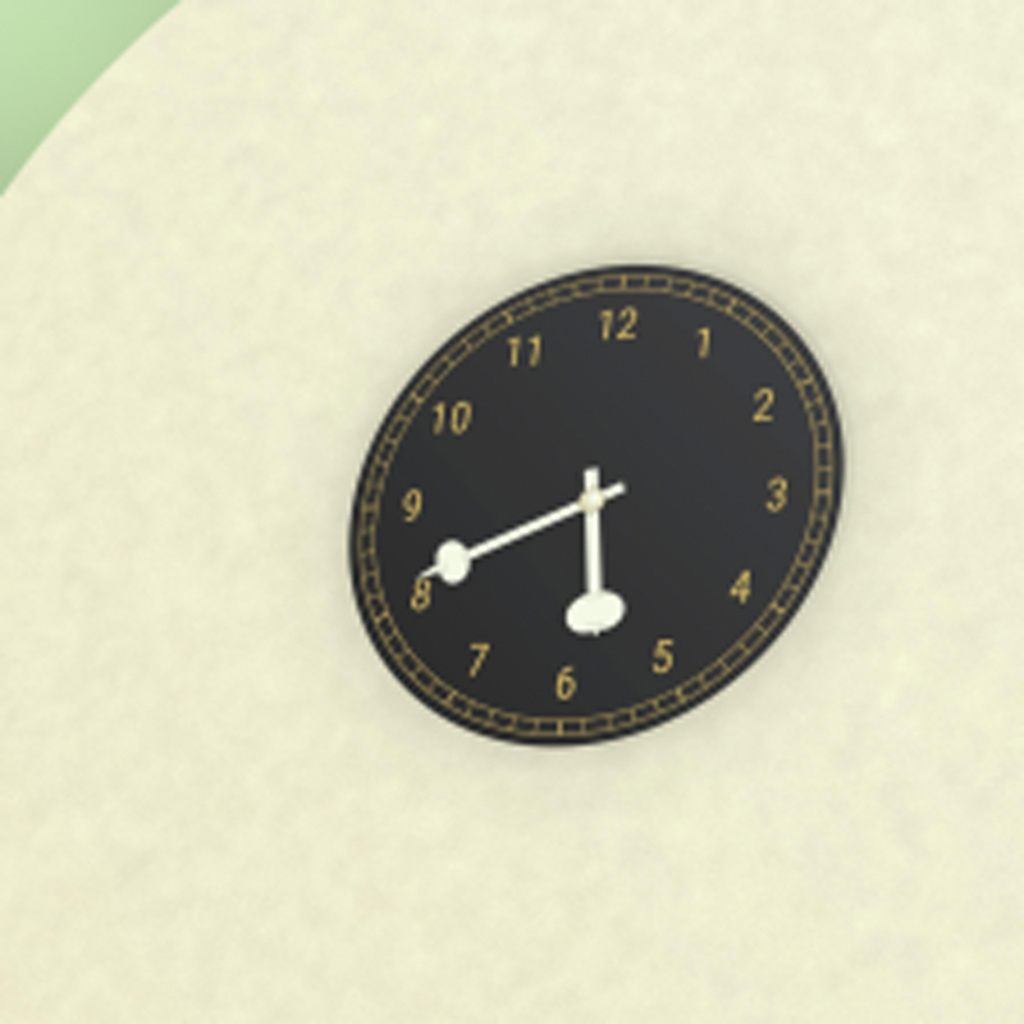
5:41
